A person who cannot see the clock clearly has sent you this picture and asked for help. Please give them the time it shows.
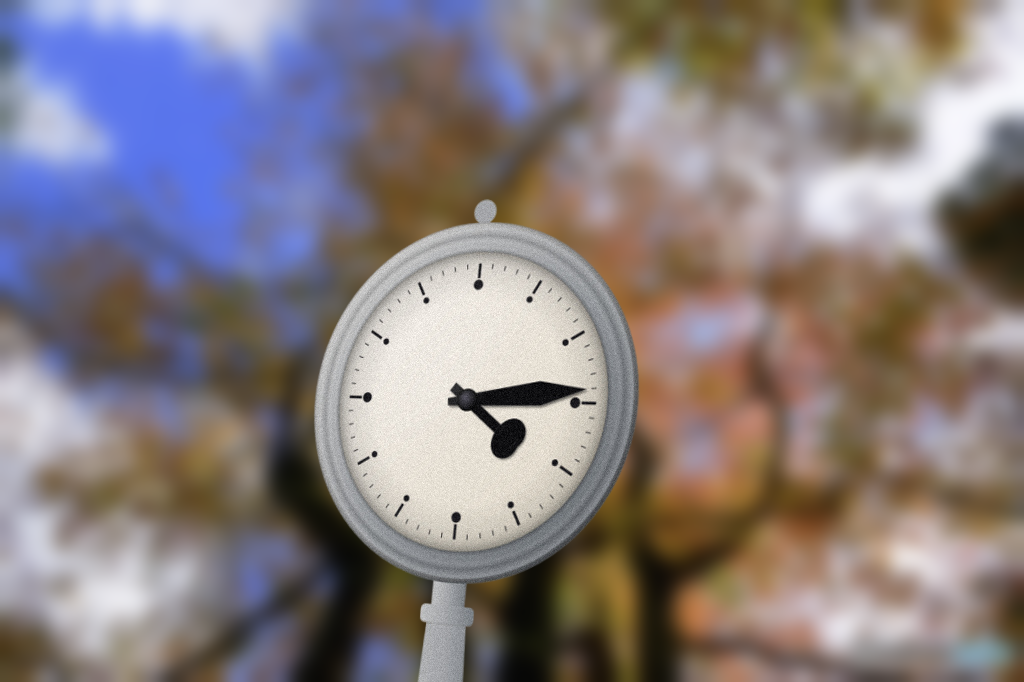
4:14
